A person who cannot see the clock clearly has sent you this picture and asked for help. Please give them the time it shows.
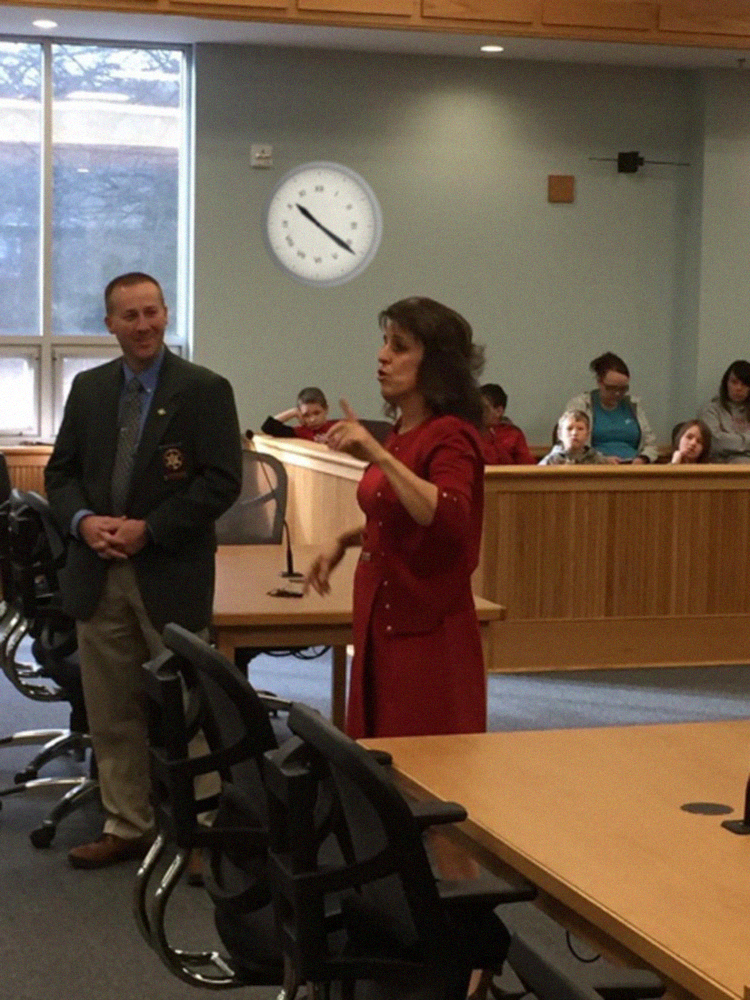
10:21
